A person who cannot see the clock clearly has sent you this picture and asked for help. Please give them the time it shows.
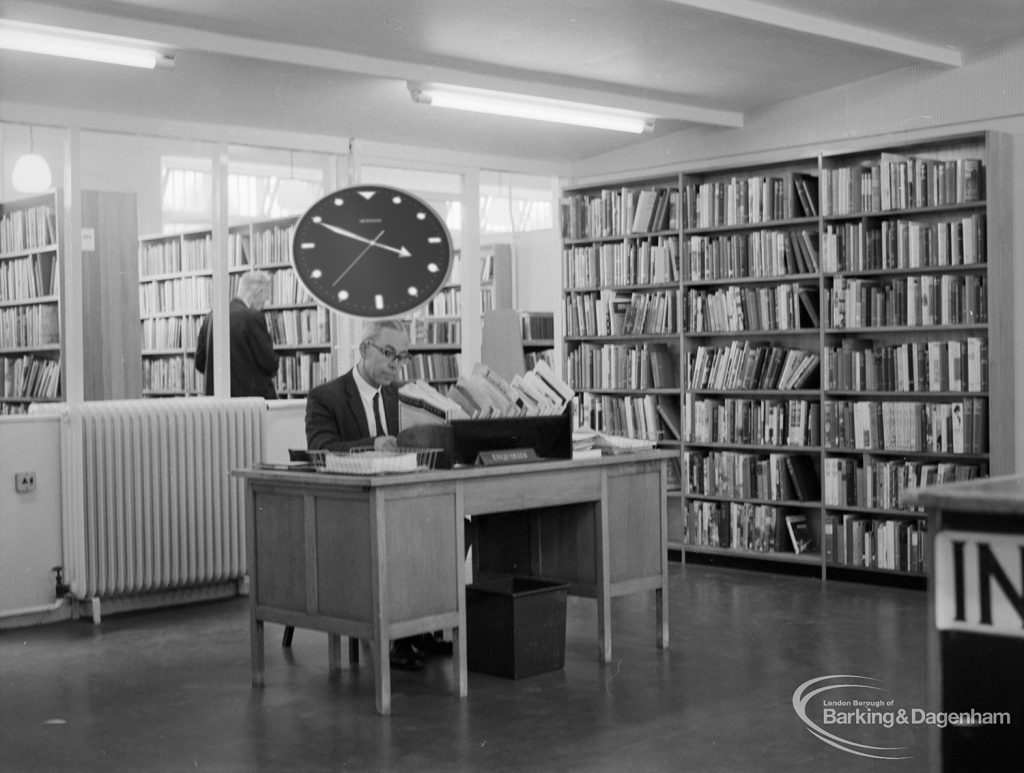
3:49:37
